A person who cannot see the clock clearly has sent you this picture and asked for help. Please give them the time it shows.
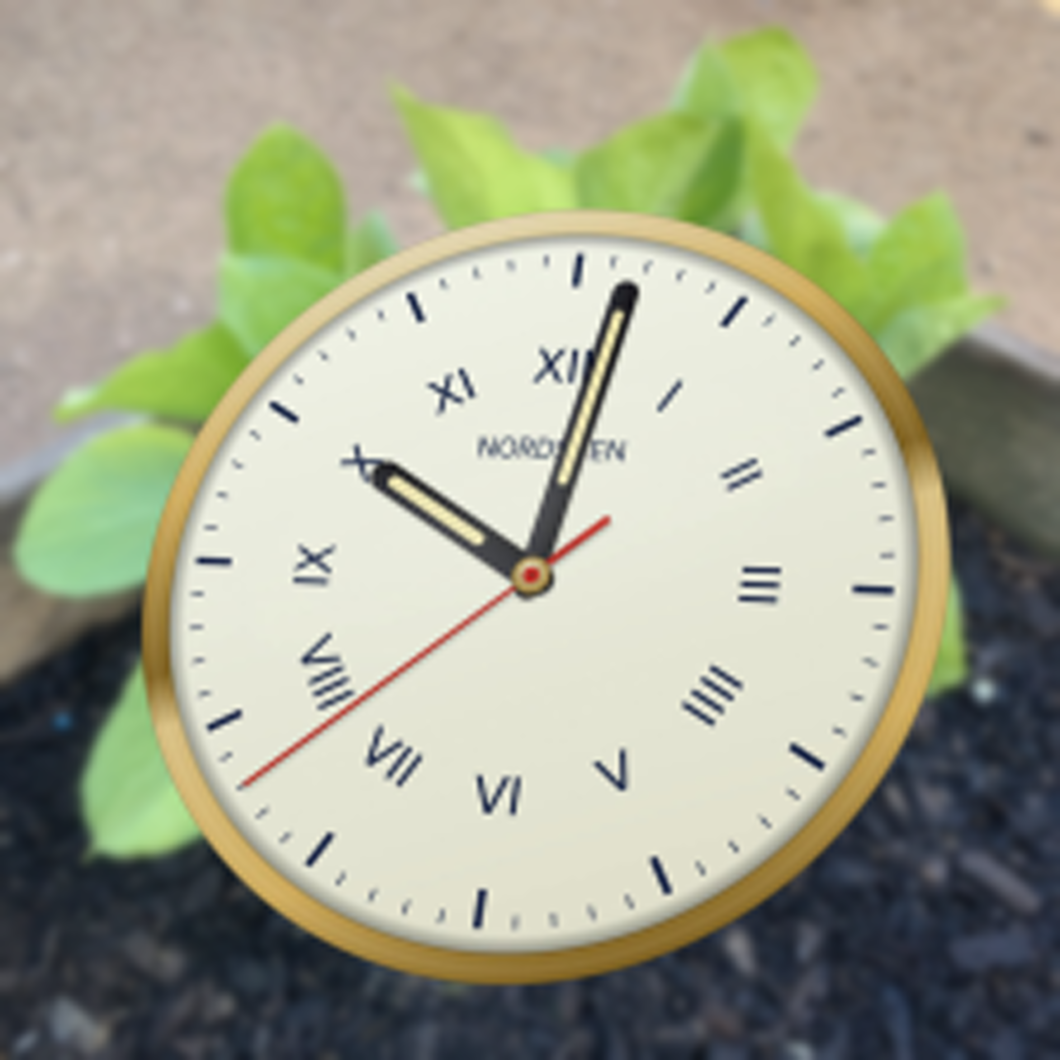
10:01:38
